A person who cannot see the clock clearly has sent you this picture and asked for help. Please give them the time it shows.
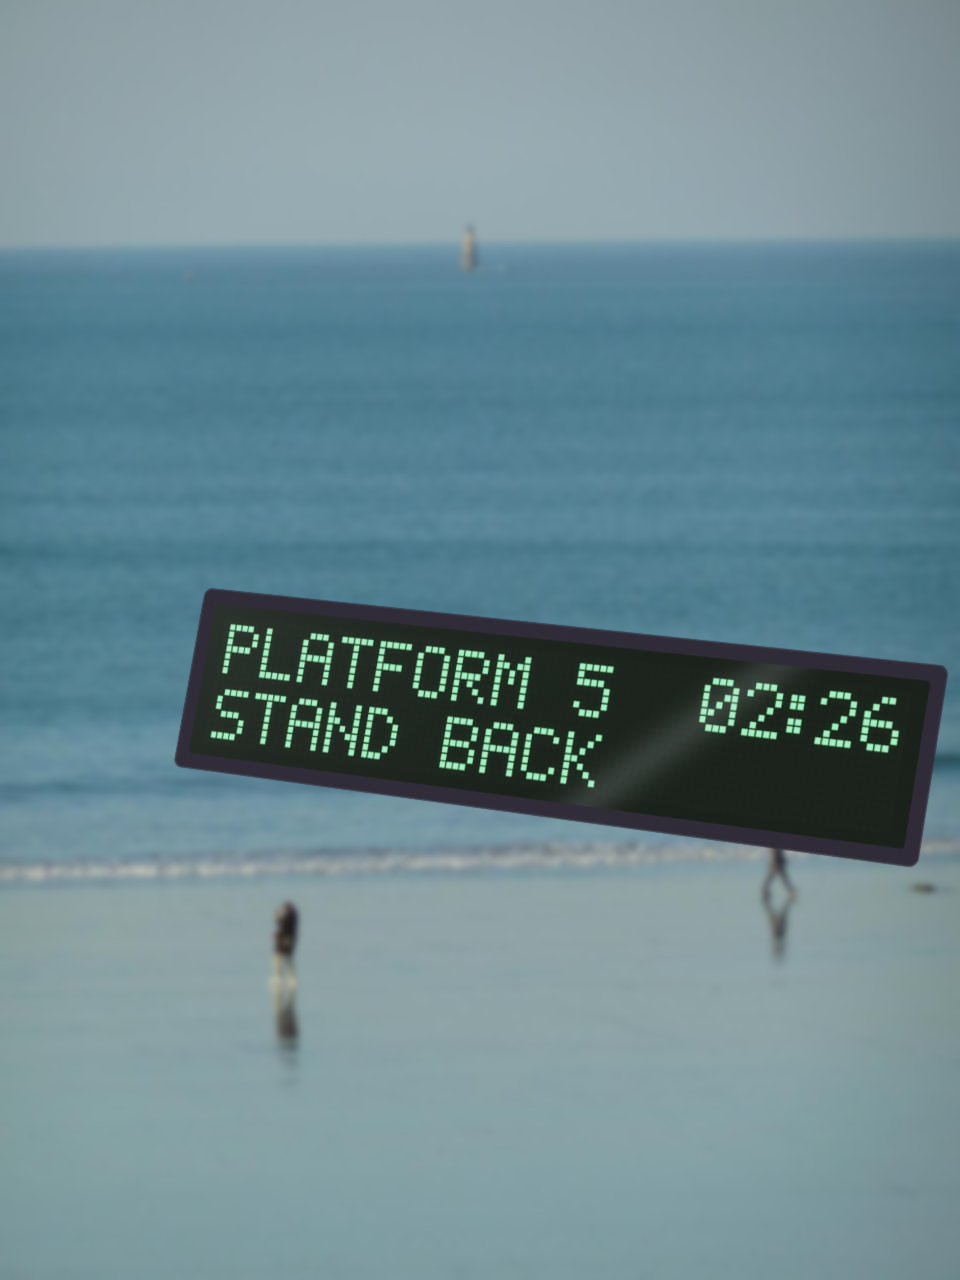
2:26
